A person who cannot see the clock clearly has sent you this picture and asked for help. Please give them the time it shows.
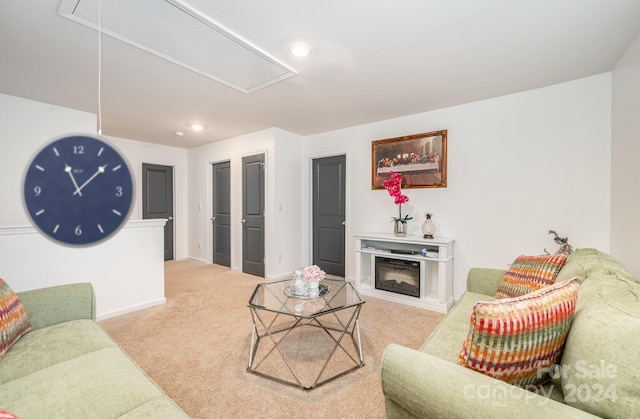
11:08
